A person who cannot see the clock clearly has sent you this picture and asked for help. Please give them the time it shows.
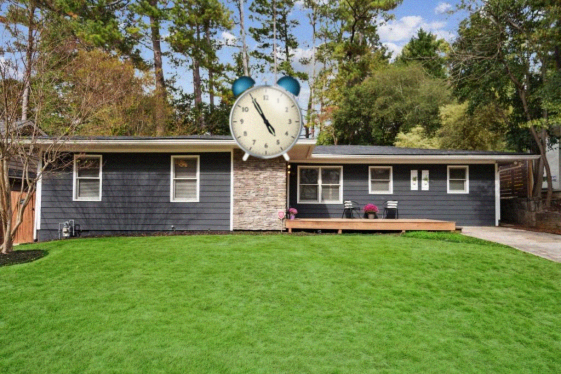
4:55
